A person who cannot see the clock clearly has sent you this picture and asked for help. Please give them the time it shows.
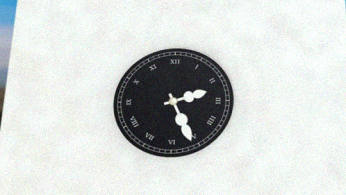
2:26
